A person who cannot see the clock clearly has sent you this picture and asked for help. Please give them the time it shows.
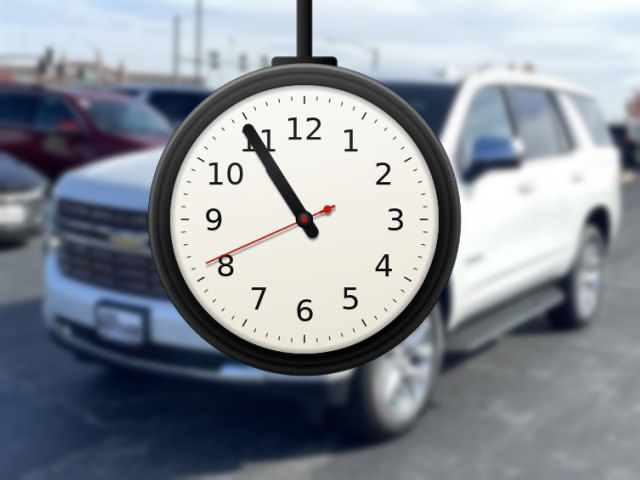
10:54:41
